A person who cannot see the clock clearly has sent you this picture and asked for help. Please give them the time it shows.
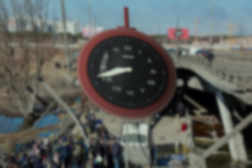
8:42
